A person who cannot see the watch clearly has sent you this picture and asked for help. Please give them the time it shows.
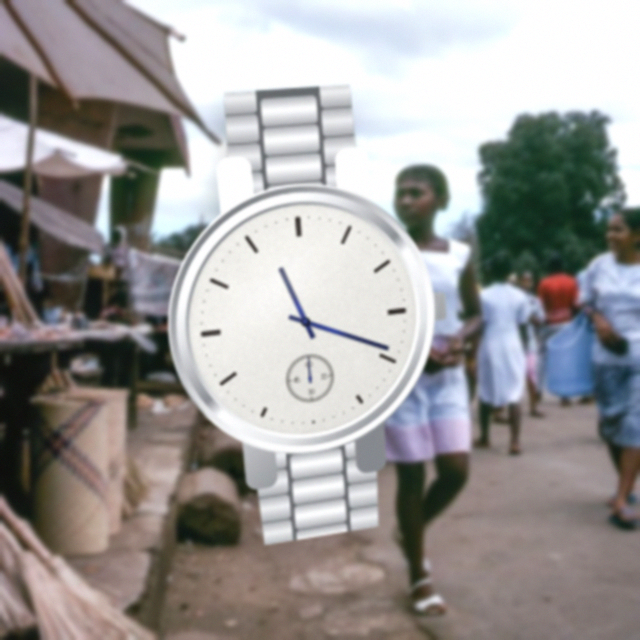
11:19
